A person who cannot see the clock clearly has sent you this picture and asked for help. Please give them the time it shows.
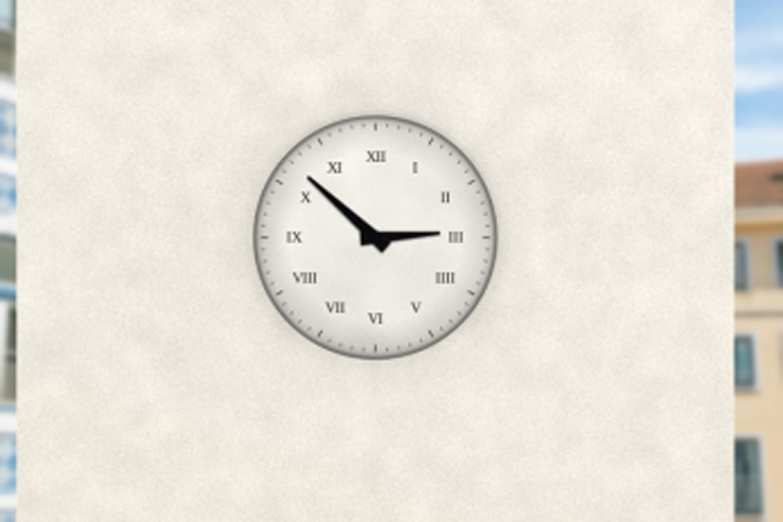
2:52
